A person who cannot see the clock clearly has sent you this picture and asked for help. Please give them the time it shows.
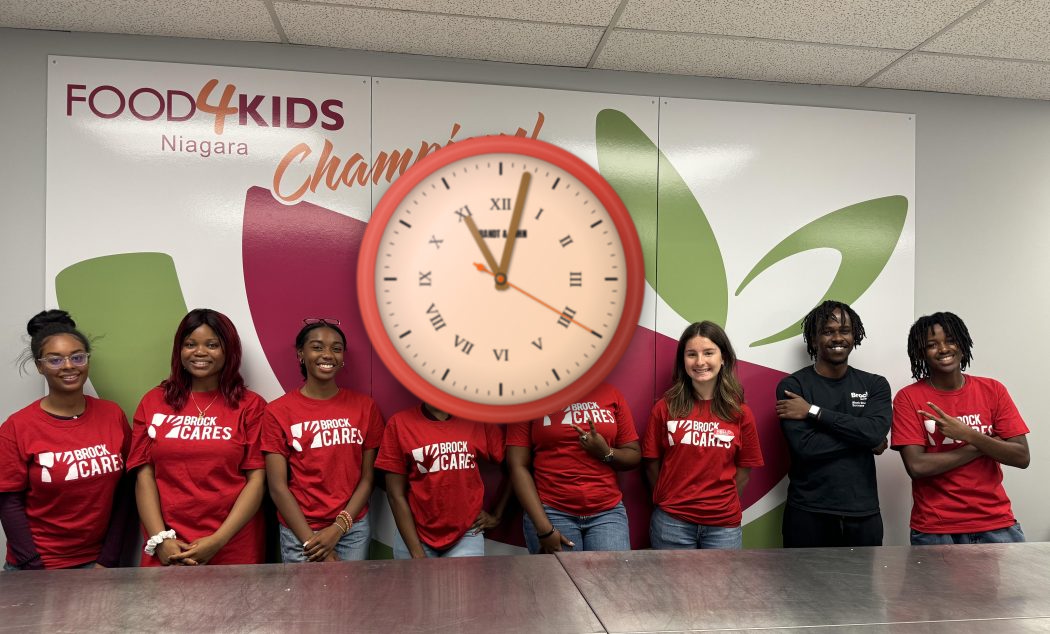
11:02:20
